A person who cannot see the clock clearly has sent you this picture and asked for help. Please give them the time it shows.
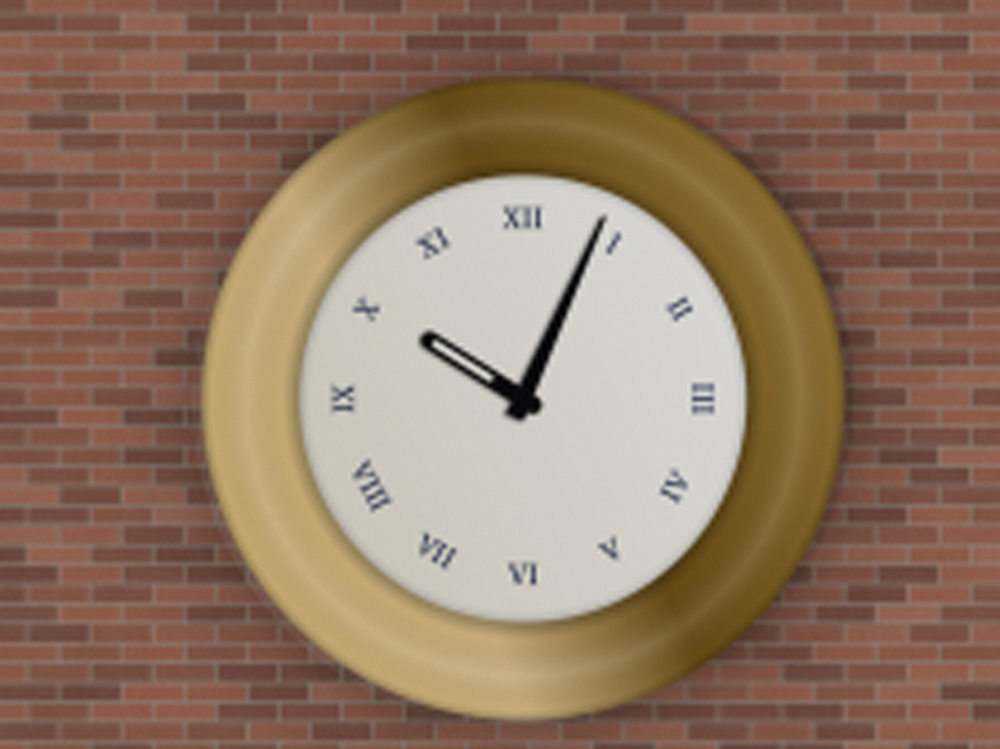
10:04
